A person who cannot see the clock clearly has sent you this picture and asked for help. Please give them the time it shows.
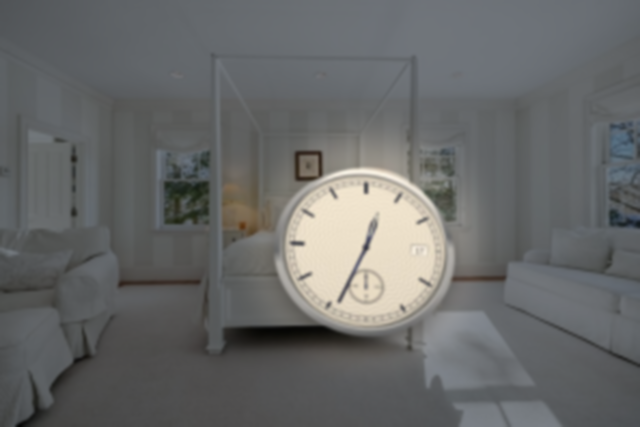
12:34
